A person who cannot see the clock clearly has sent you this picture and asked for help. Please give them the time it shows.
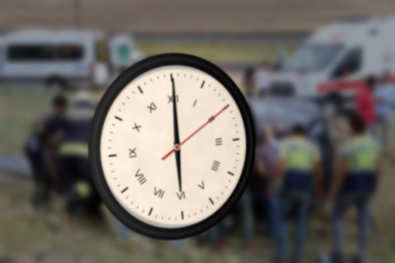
6:00:10
